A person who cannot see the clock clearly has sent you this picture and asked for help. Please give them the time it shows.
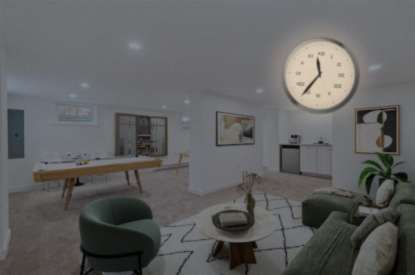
11:36
